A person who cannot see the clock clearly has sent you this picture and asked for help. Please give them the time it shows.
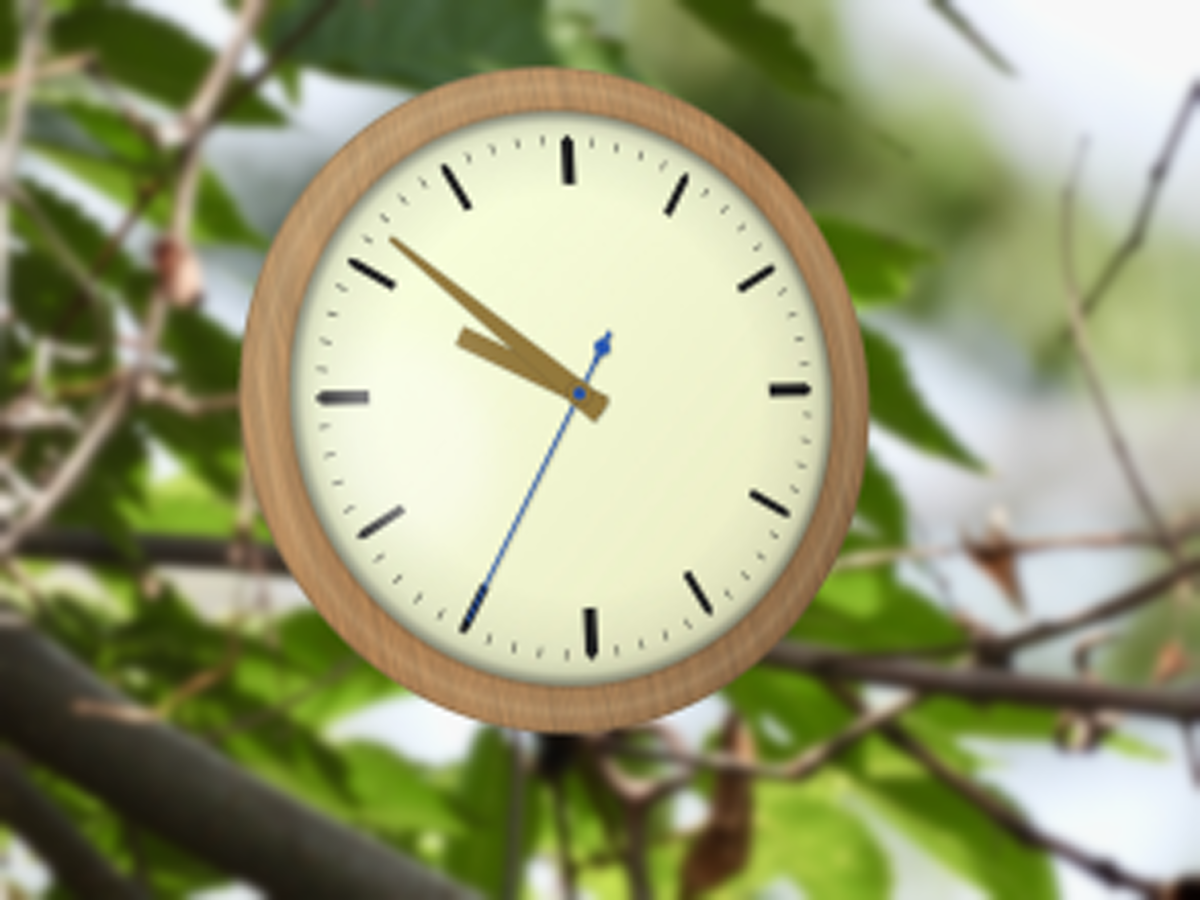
9:51:35
